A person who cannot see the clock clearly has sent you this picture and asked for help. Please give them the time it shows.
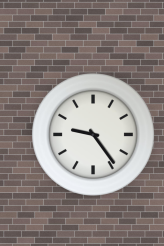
9:24
